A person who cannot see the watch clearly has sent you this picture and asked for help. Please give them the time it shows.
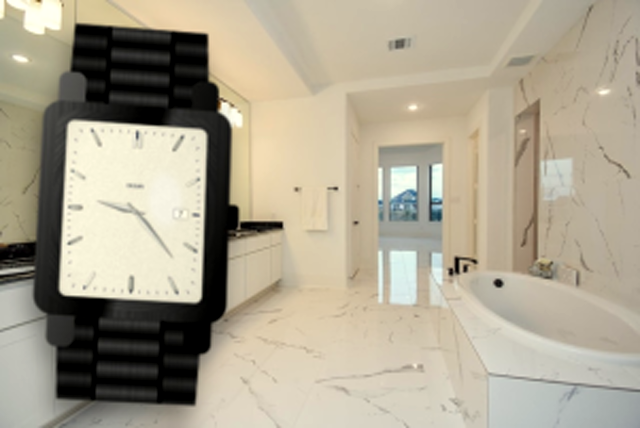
9:23
